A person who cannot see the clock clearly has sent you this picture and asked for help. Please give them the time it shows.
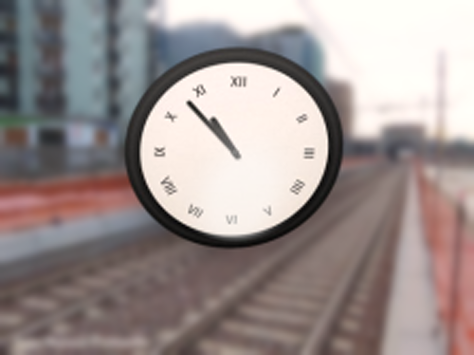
10:53
